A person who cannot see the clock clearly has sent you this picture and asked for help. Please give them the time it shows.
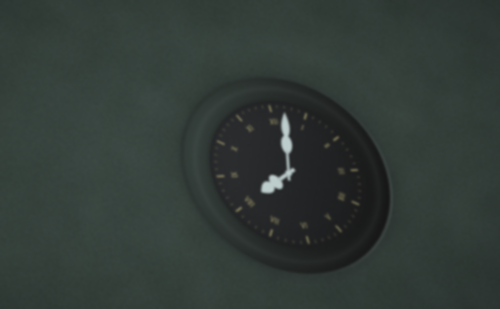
8:02
